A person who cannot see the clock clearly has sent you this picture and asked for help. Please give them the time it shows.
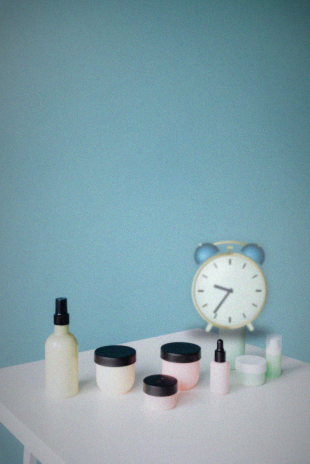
9:36
